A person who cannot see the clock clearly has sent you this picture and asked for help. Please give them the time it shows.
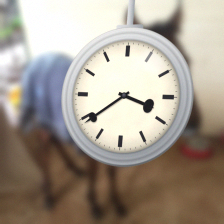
3:39
